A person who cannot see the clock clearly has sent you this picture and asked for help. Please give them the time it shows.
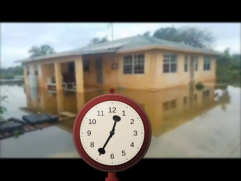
12:35
